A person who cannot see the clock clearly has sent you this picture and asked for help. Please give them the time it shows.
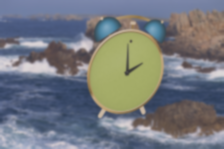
1:59
